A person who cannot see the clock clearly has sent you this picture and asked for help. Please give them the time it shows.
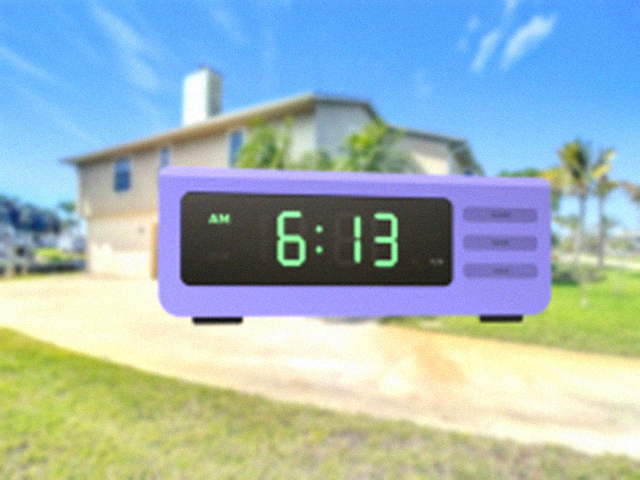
6:13
